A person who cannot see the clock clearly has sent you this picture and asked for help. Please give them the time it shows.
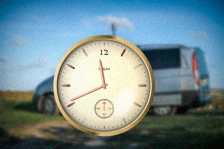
11:41
